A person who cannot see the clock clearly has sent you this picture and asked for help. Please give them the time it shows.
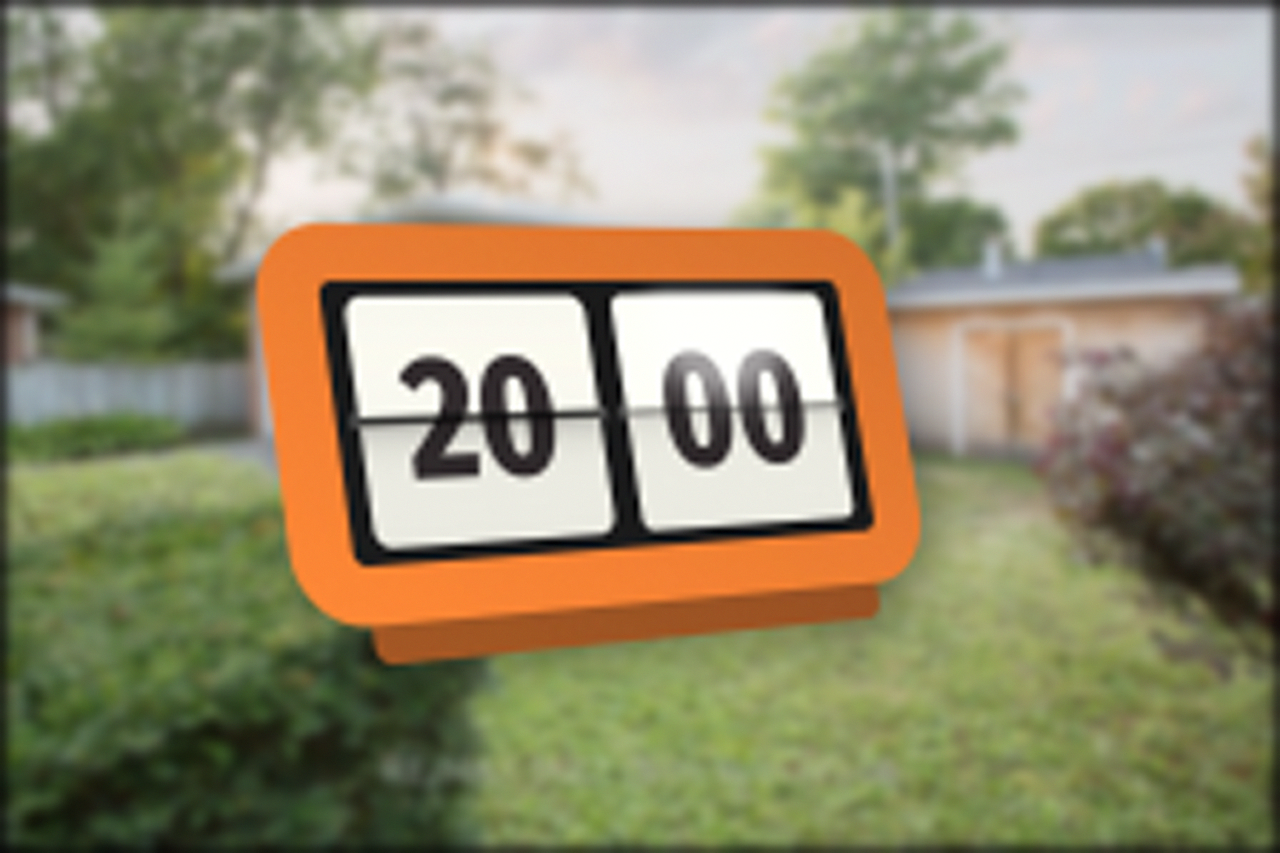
20:00
